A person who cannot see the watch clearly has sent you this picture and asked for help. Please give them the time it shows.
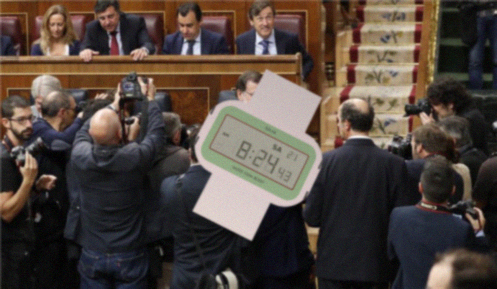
8:24:43
